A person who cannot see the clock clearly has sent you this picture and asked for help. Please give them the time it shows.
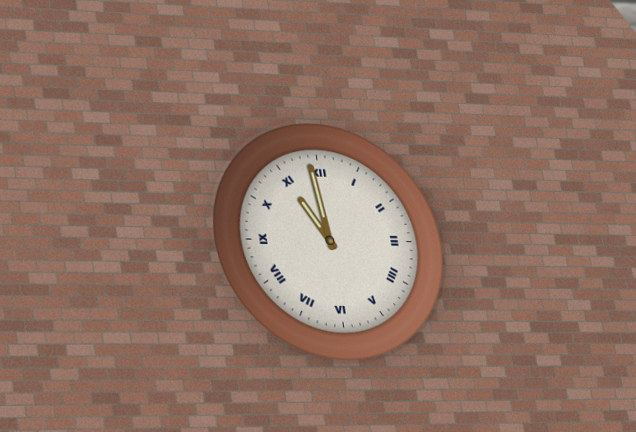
10:59
